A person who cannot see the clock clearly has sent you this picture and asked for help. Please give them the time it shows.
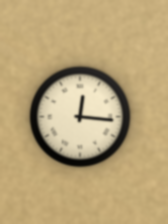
12:16
